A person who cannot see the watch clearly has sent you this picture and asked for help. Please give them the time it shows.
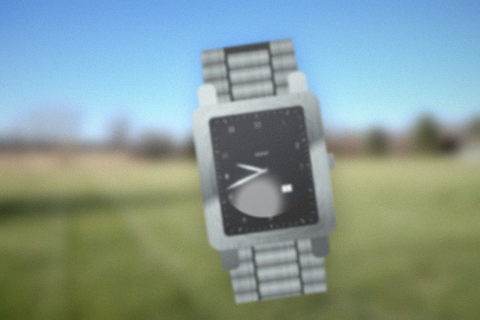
9:42
